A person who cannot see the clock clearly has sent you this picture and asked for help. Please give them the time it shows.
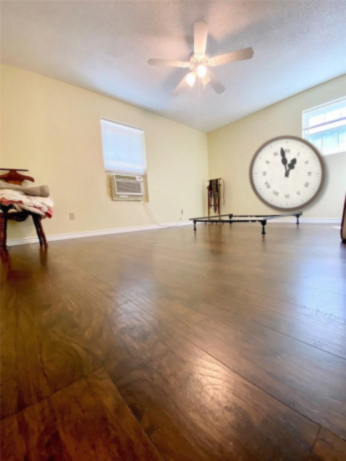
12:58
